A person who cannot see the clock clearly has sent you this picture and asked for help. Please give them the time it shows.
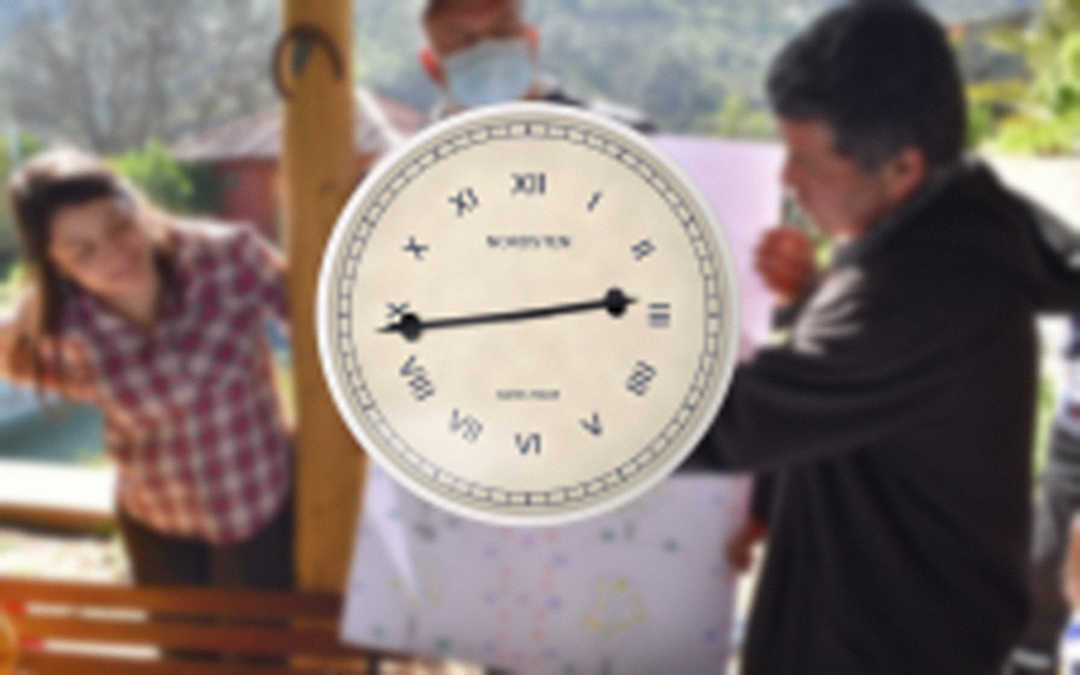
2:44
